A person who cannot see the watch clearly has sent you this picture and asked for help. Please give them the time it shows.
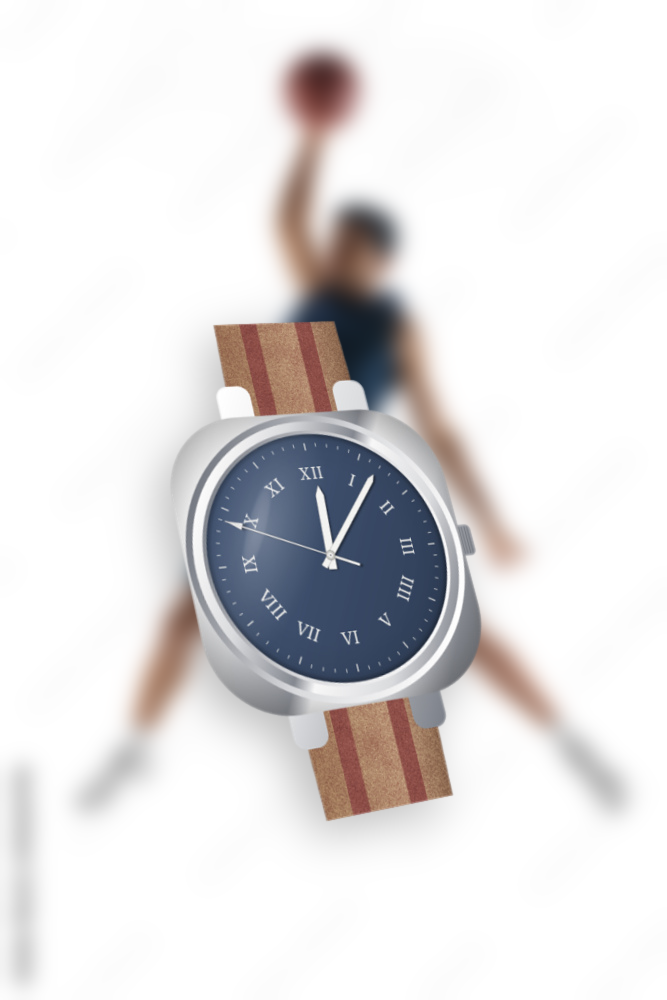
12:06:49
